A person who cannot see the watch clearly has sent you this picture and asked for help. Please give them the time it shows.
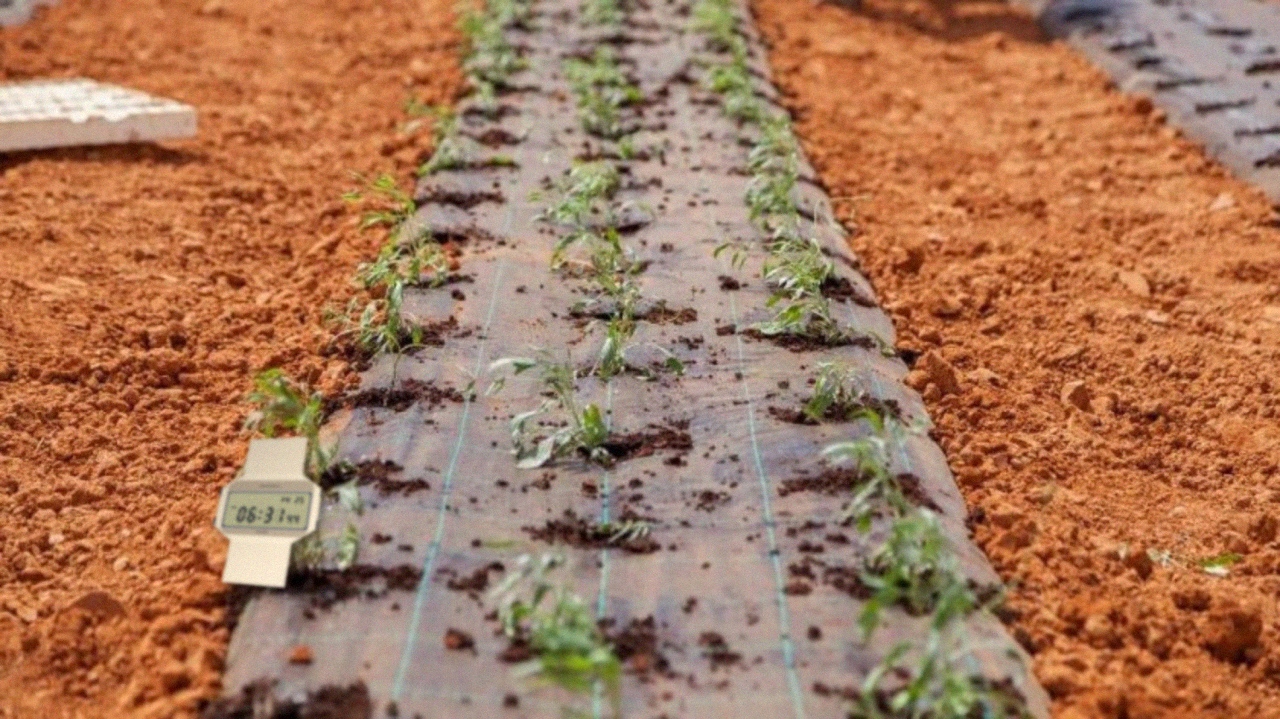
6:31
